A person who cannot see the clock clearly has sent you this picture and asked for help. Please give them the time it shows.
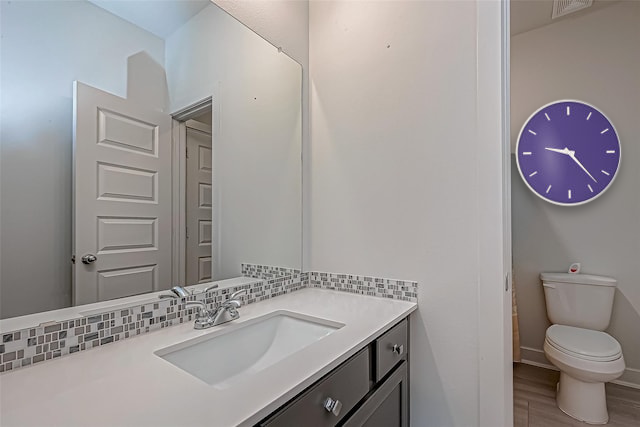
9:23
